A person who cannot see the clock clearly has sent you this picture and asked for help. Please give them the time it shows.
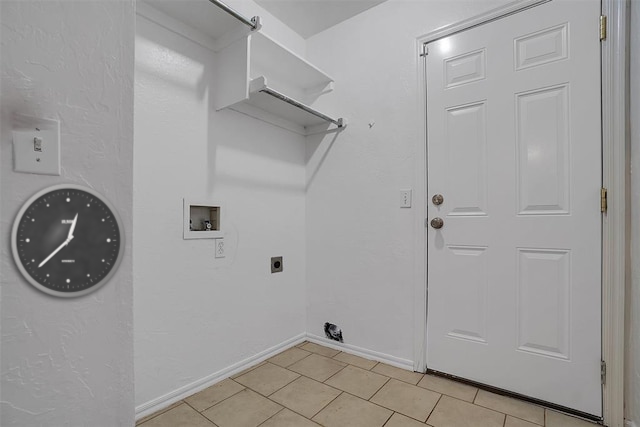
12:38
